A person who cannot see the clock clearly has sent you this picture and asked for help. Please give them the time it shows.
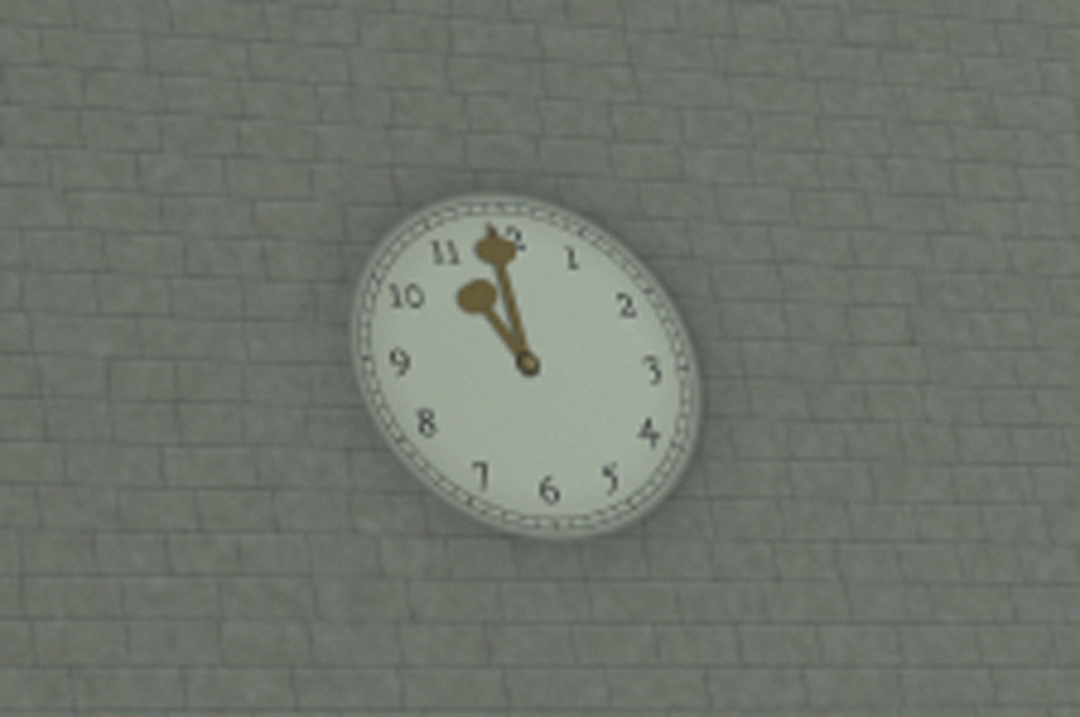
10:59
